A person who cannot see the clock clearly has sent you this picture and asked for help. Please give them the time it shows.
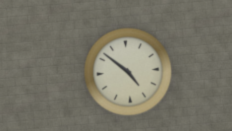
4:52
